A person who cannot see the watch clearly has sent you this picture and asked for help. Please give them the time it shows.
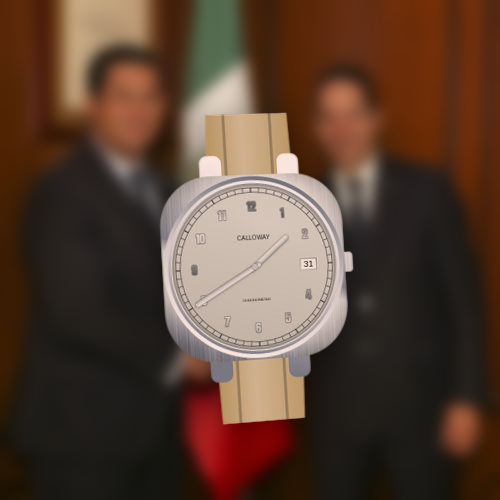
1:40
